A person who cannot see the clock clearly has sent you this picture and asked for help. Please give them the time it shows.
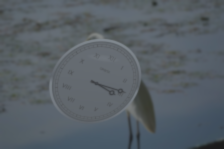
3:14
